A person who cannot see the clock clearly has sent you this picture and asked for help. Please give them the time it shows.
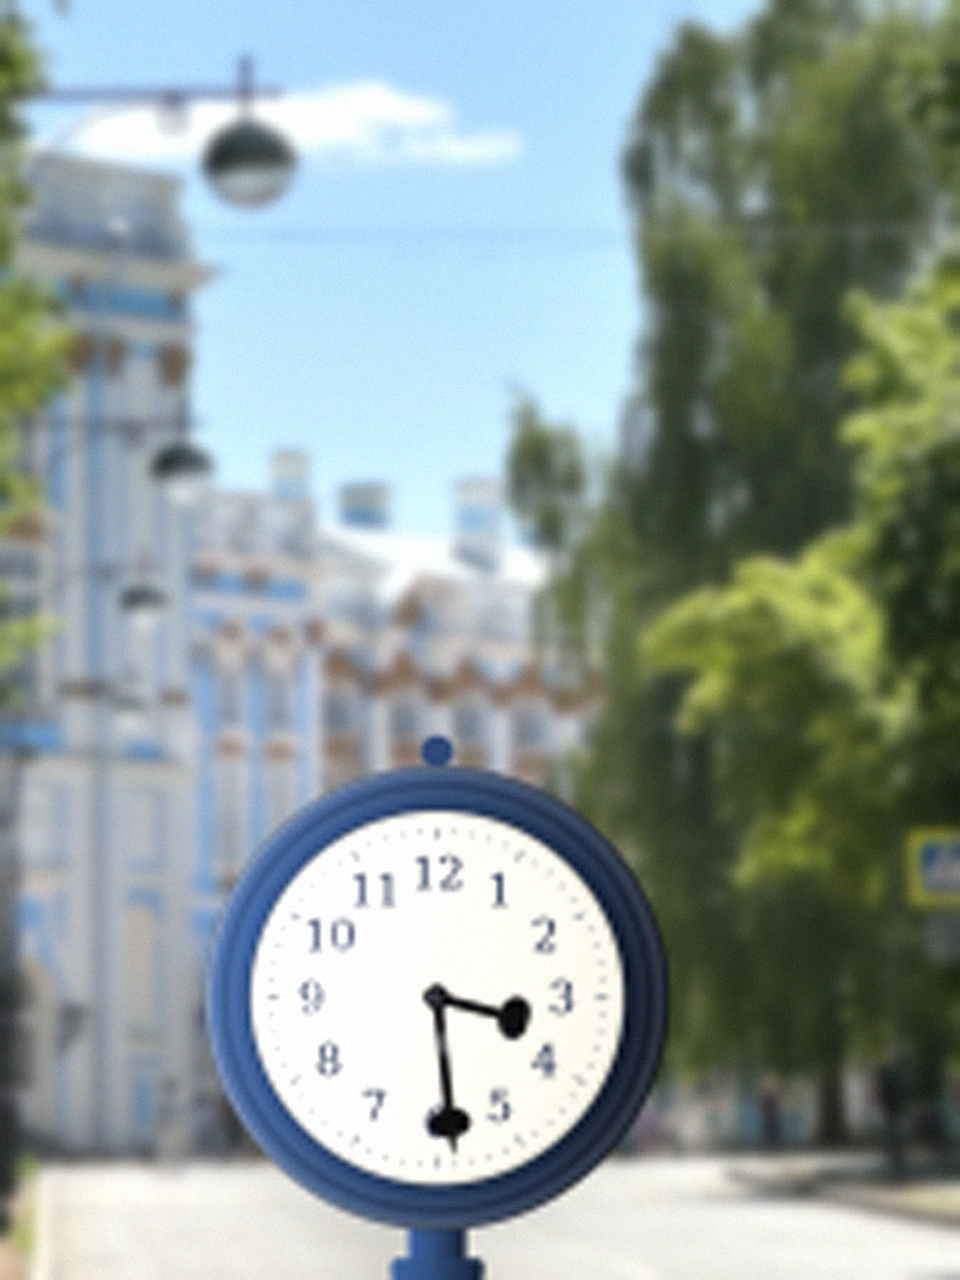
3:29
